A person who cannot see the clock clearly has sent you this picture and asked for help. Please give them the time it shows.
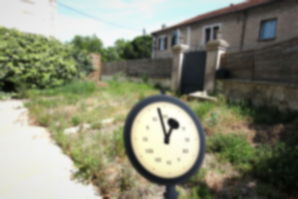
12:58
